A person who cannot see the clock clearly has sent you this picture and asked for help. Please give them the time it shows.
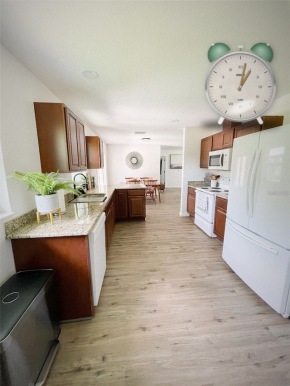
1:02
